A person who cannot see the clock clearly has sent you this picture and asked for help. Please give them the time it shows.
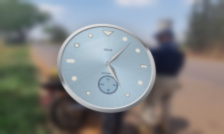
5:07
